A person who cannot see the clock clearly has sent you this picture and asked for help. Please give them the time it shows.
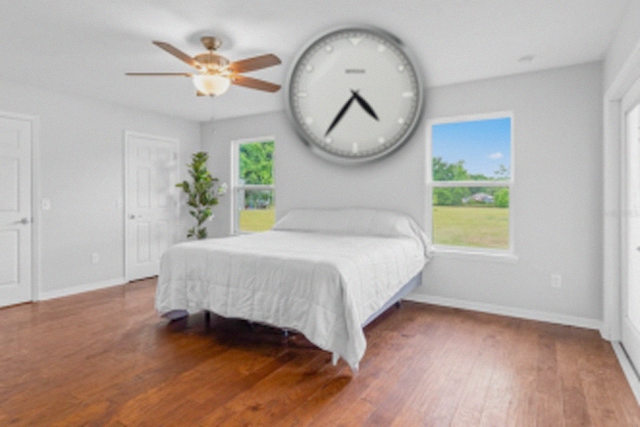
4:36
